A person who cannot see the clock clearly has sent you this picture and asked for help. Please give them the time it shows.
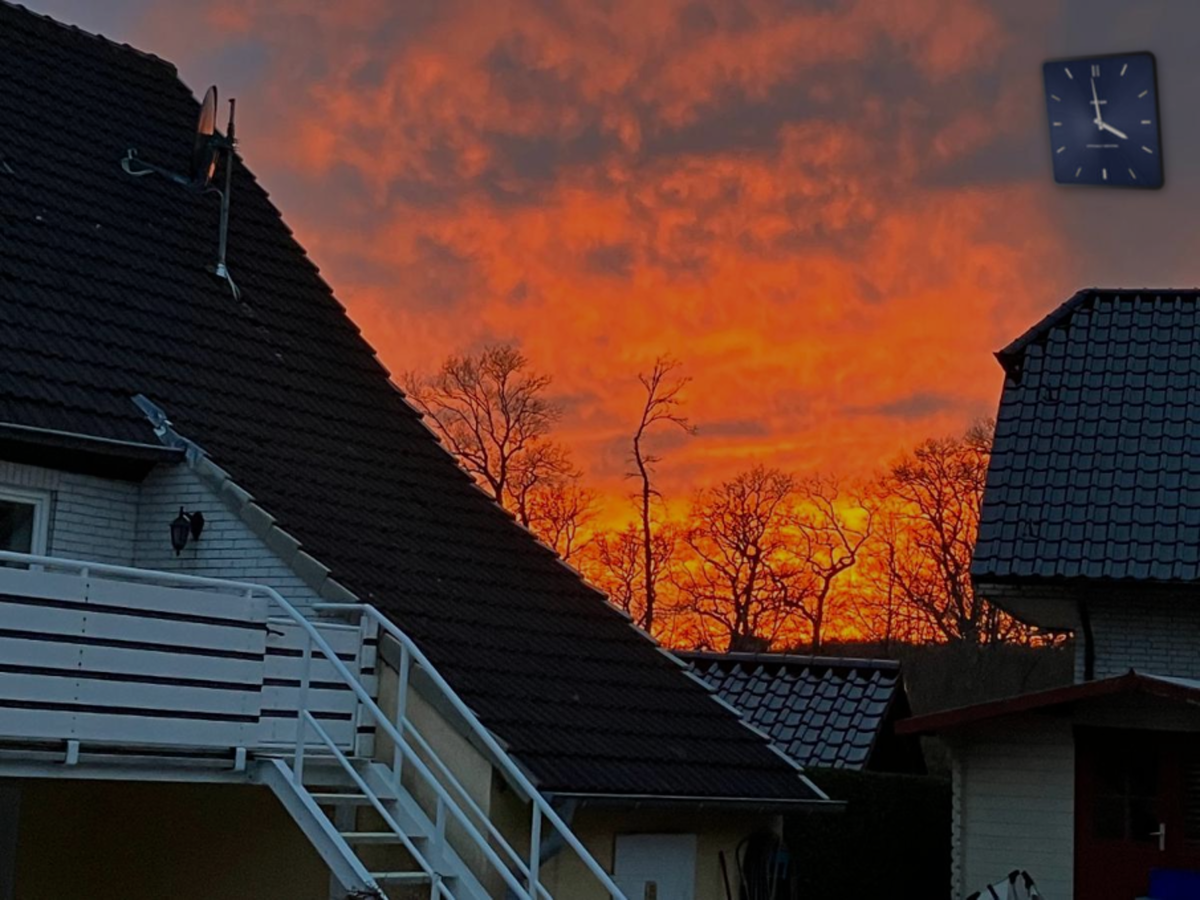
3:59
